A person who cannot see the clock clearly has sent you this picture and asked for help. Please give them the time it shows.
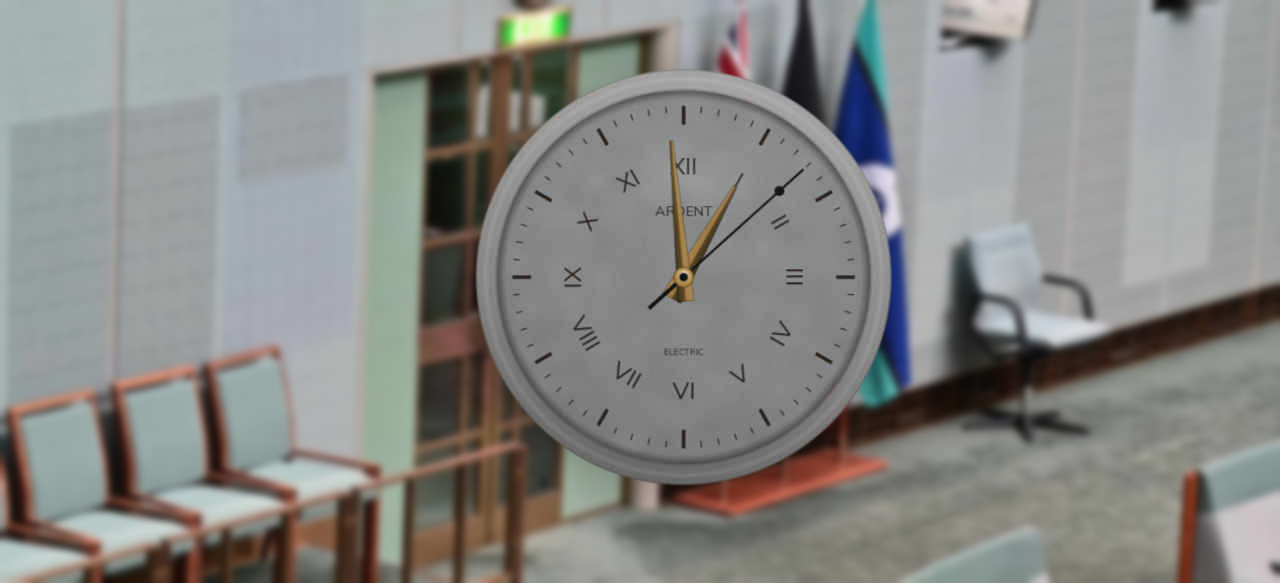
12:59:08
